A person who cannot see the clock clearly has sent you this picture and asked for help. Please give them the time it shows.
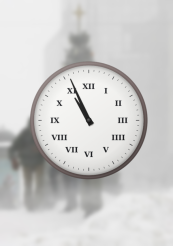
10:56
